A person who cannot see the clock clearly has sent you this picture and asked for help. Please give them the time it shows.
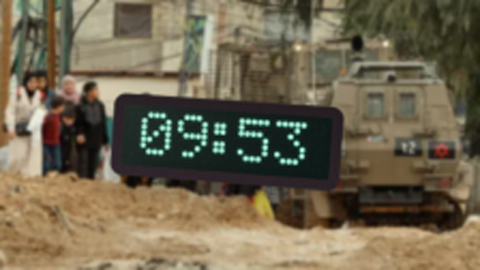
9:53
